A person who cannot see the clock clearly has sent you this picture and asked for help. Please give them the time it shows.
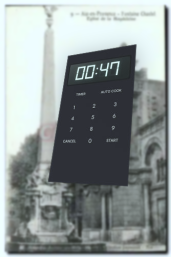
0:47
